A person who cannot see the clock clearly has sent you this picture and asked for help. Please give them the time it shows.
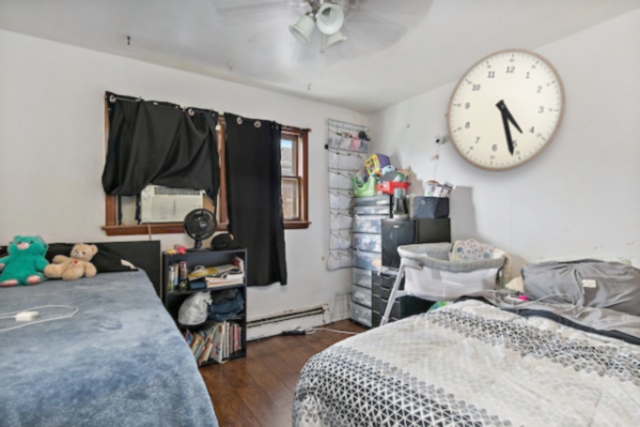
4:26
